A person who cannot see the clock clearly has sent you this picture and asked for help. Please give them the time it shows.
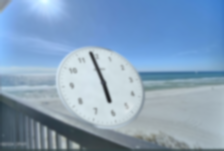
5:59
